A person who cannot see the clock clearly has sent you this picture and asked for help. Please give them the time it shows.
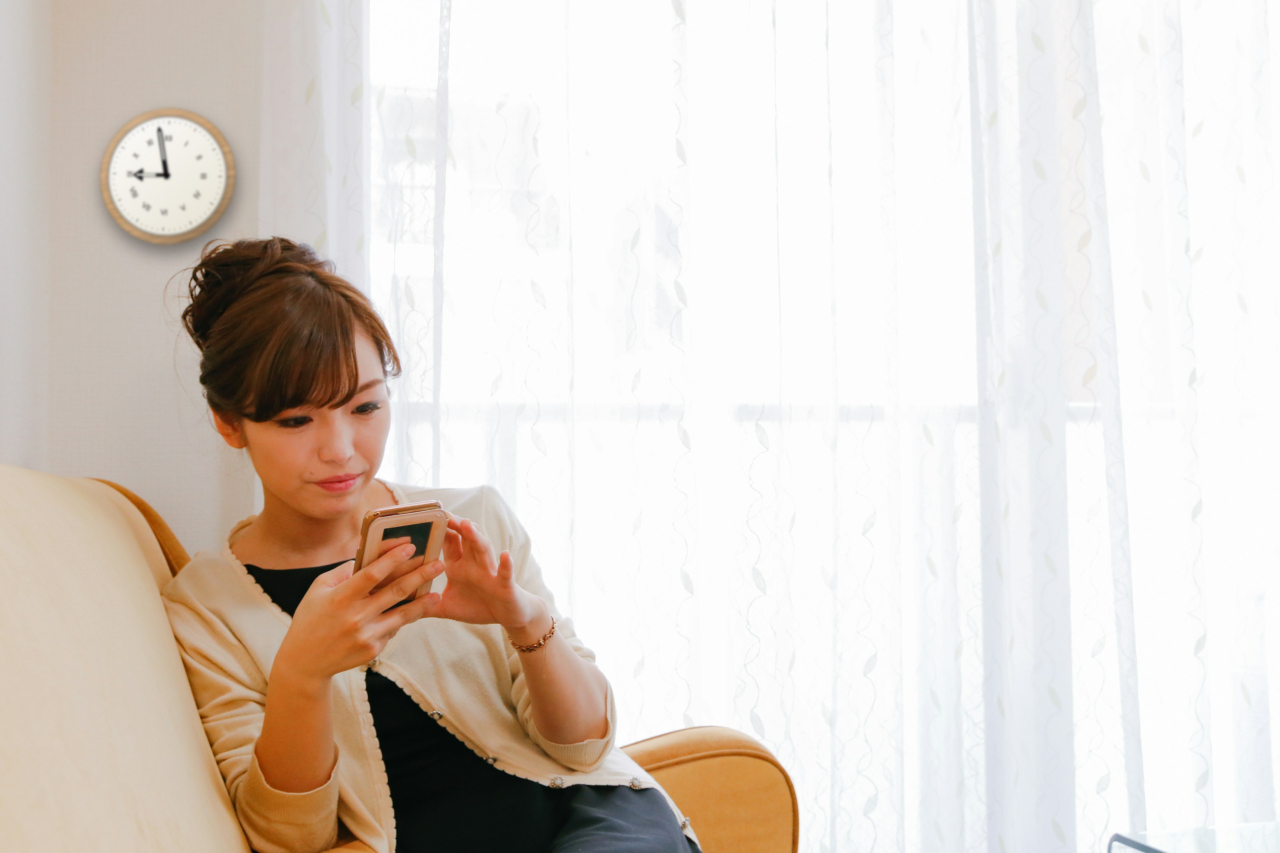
8:58
